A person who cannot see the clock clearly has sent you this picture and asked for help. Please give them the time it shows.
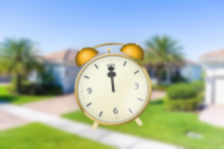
12:00
